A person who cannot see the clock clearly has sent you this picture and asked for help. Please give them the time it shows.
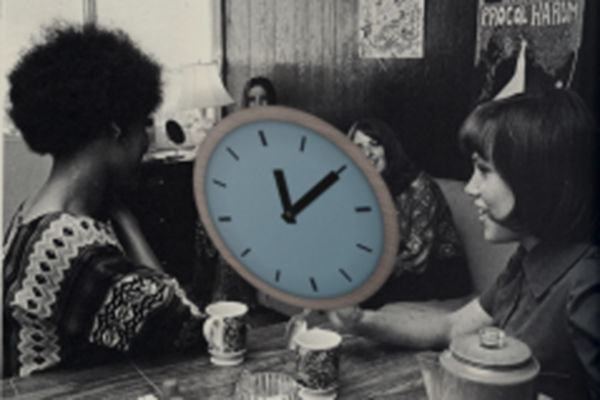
12:10
